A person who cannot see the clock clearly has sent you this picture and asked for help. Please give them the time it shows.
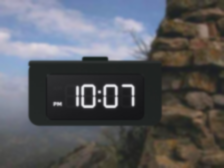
10:07
